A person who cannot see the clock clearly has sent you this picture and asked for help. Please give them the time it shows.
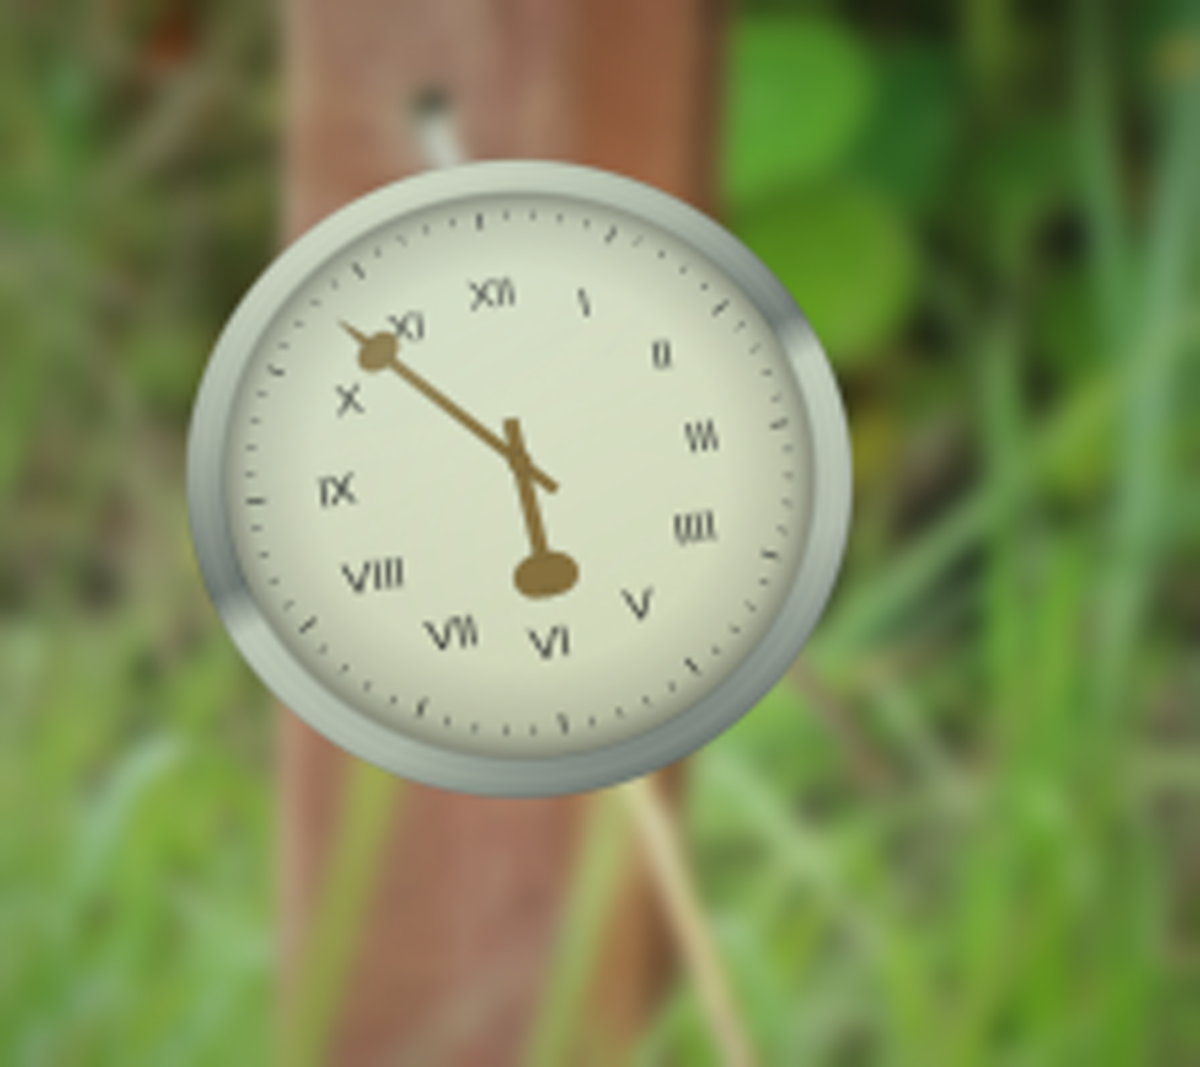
5:53
